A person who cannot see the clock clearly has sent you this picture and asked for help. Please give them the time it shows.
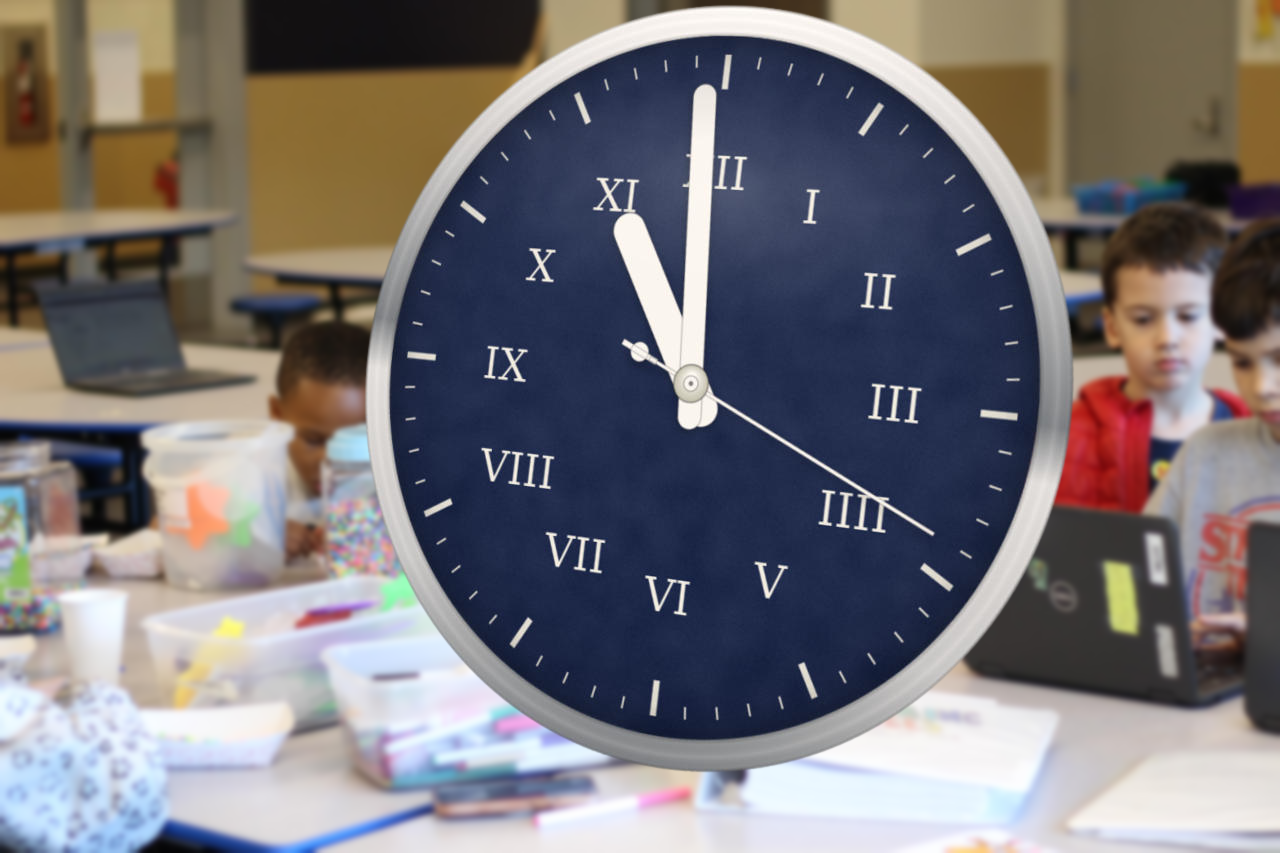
10:59:19
